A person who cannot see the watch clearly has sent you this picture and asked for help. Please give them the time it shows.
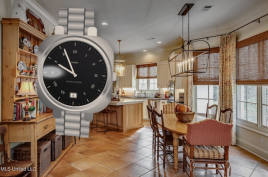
9:56
